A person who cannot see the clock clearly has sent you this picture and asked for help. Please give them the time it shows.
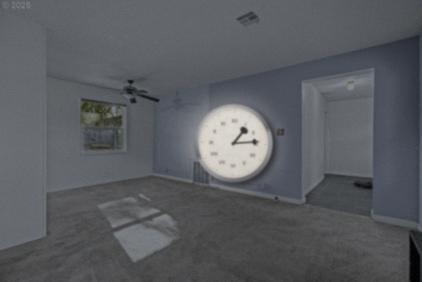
1:14
